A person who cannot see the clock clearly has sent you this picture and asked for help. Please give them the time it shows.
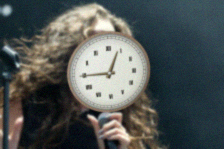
12:45
